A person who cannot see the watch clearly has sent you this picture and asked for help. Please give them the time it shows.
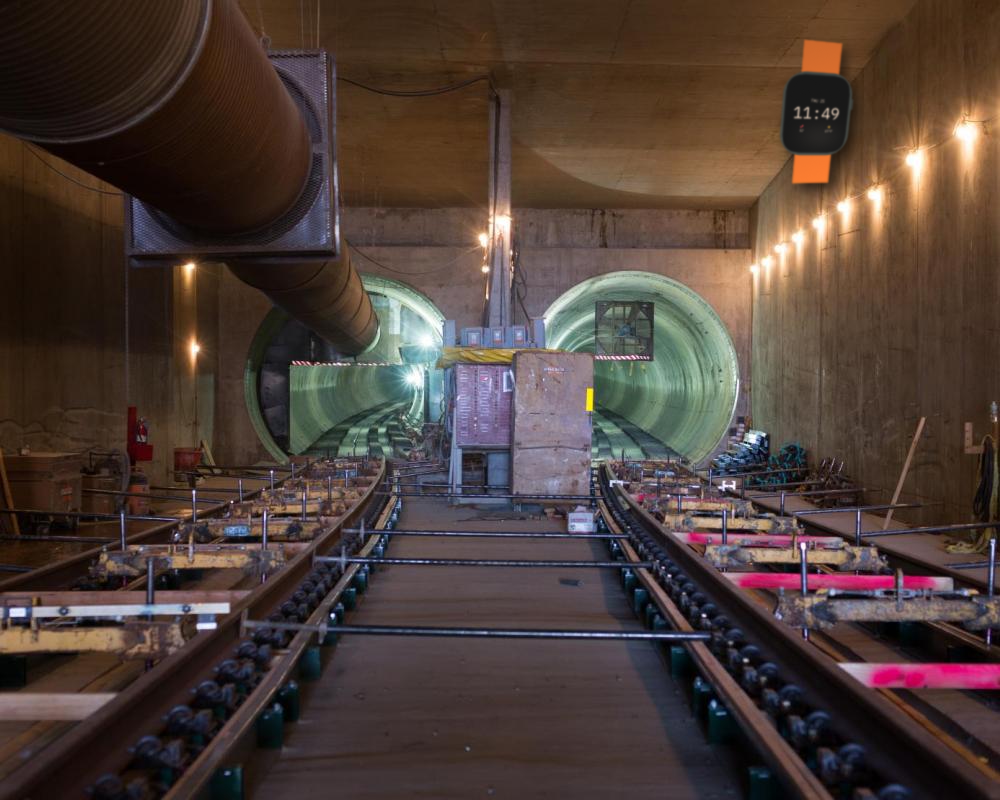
11:49
